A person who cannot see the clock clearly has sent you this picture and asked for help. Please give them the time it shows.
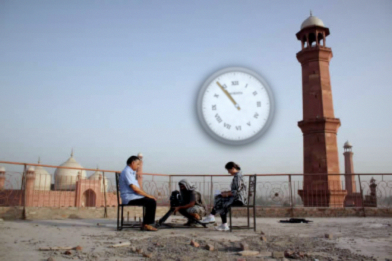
10:54
